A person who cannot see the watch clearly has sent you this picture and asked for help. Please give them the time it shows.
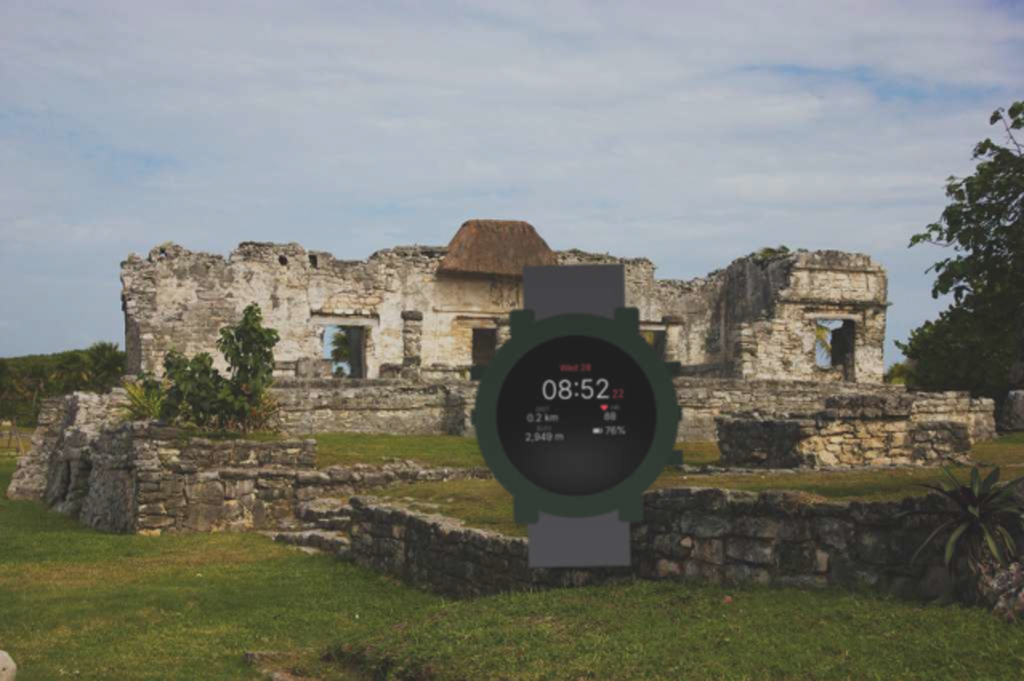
8:52
